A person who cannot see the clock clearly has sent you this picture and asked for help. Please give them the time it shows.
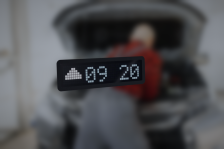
9:20
